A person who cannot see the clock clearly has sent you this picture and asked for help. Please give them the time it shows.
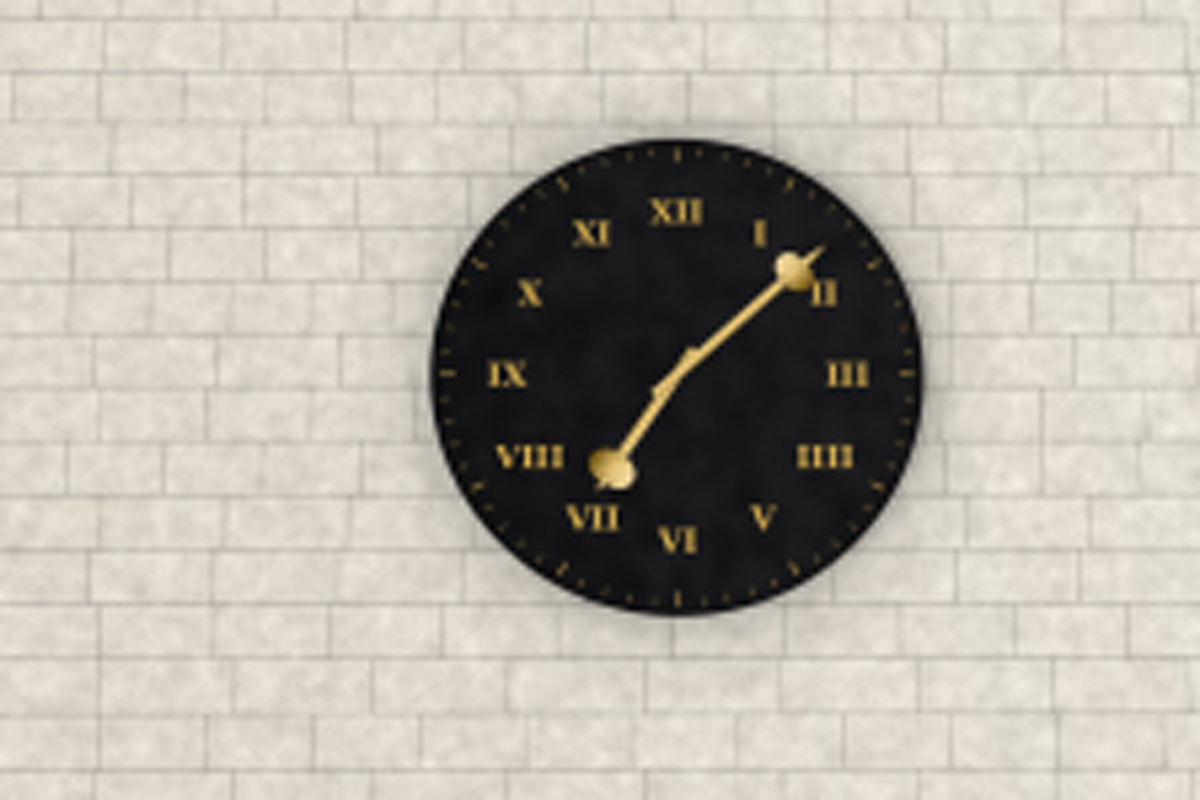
7:08
